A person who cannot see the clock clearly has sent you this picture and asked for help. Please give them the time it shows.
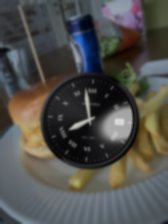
7:58
